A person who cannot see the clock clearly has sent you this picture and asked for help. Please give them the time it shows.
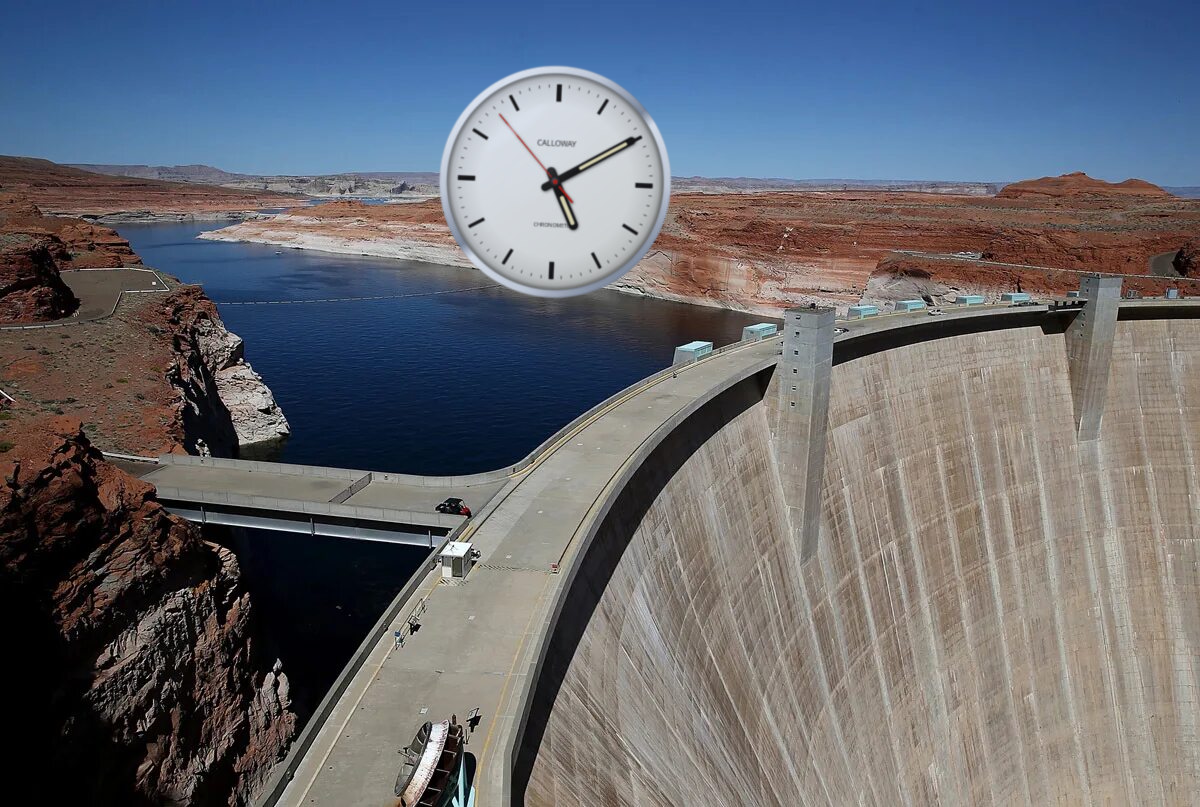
5:09:53
